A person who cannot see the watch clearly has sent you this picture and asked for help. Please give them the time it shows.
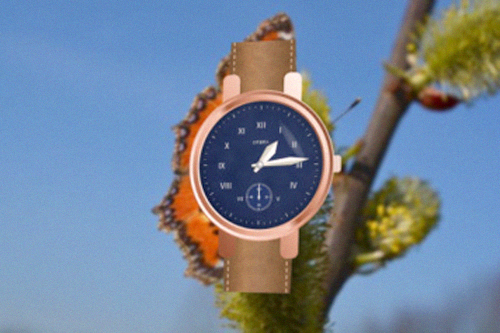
1:14
